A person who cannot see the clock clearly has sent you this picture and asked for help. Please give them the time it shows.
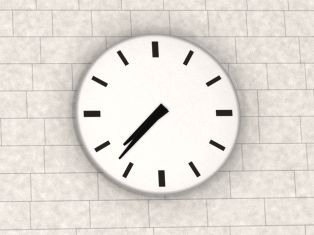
7:37
